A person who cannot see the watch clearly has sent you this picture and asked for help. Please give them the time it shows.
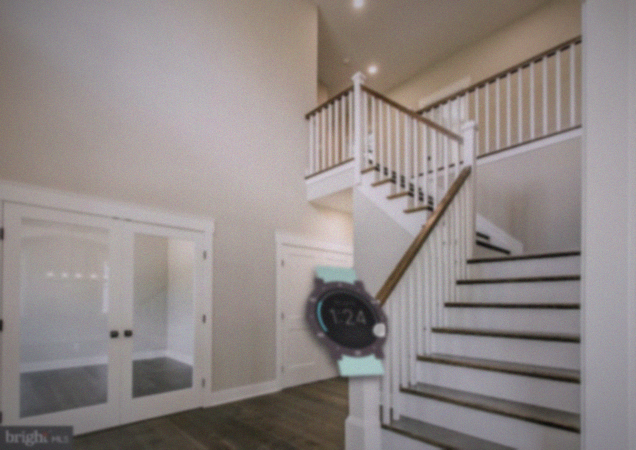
1:24
